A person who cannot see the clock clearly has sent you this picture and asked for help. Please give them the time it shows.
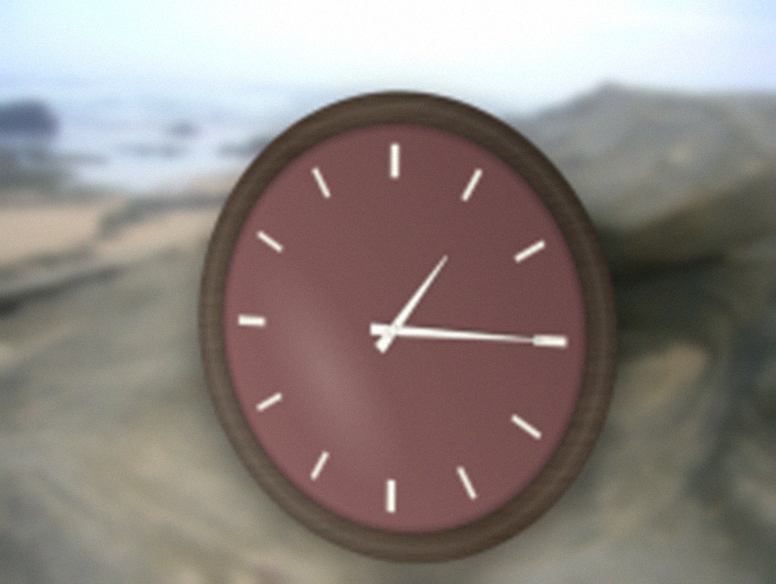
1:15
